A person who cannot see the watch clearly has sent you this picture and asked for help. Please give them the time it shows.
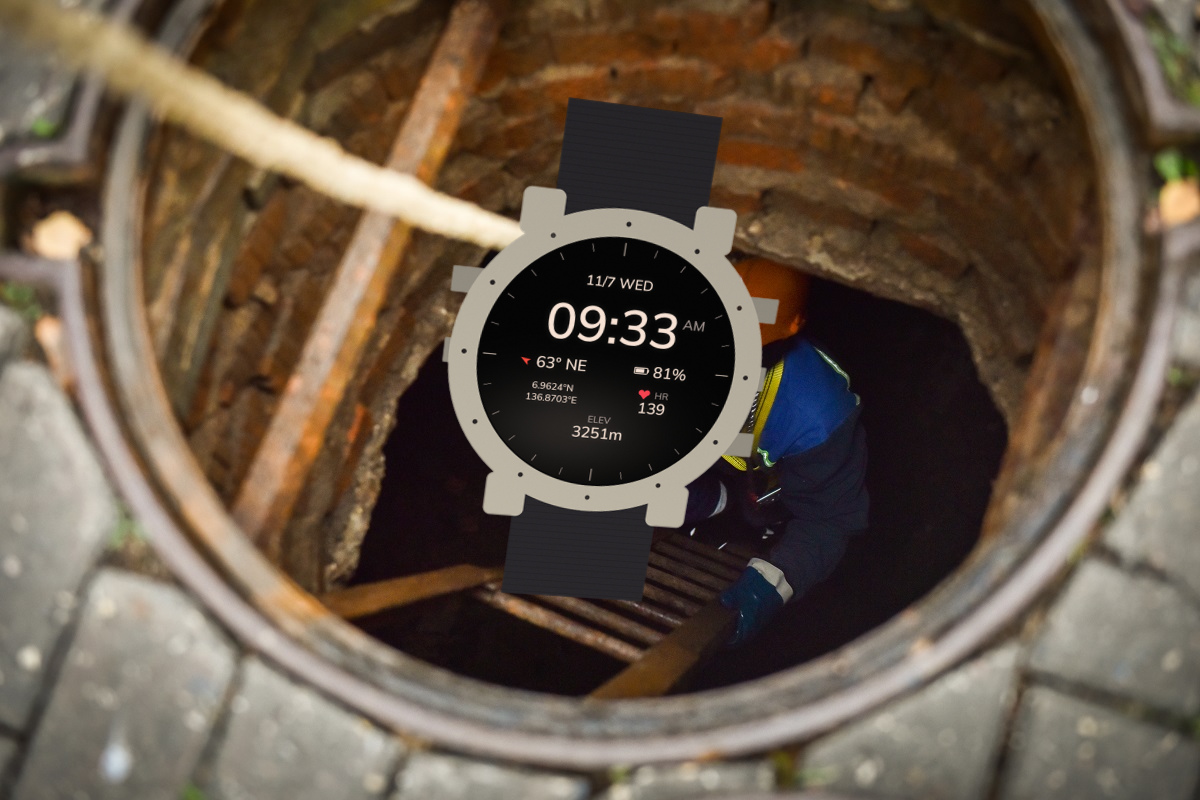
9:33
